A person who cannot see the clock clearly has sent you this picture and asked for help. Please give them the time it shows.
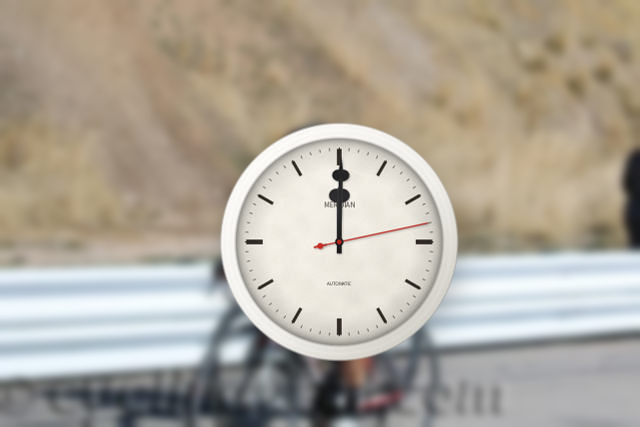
12:00:13
